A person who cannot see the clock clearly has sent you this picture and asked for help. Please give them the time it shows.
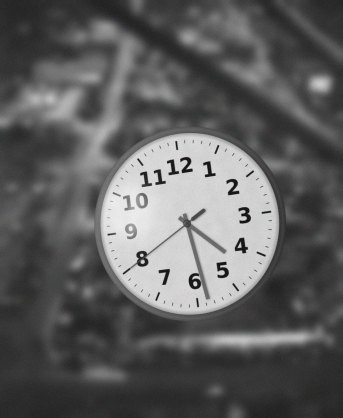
4:28:40
